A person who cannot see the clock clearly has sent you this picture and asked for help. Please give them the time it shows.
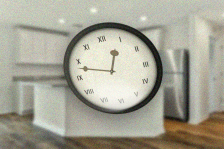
12:48
